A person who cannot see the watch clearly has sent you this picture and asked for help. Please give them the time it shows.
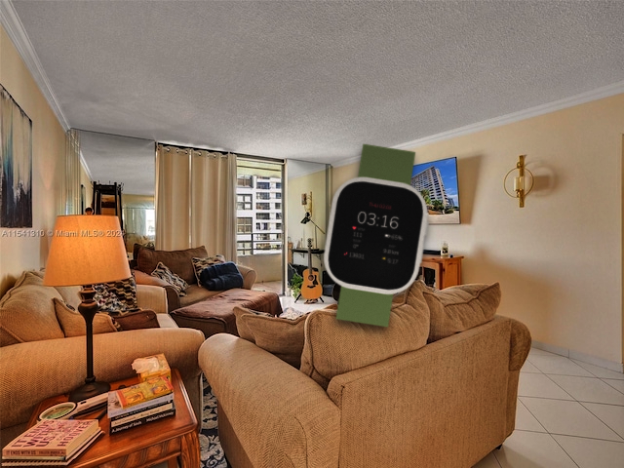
3:16
